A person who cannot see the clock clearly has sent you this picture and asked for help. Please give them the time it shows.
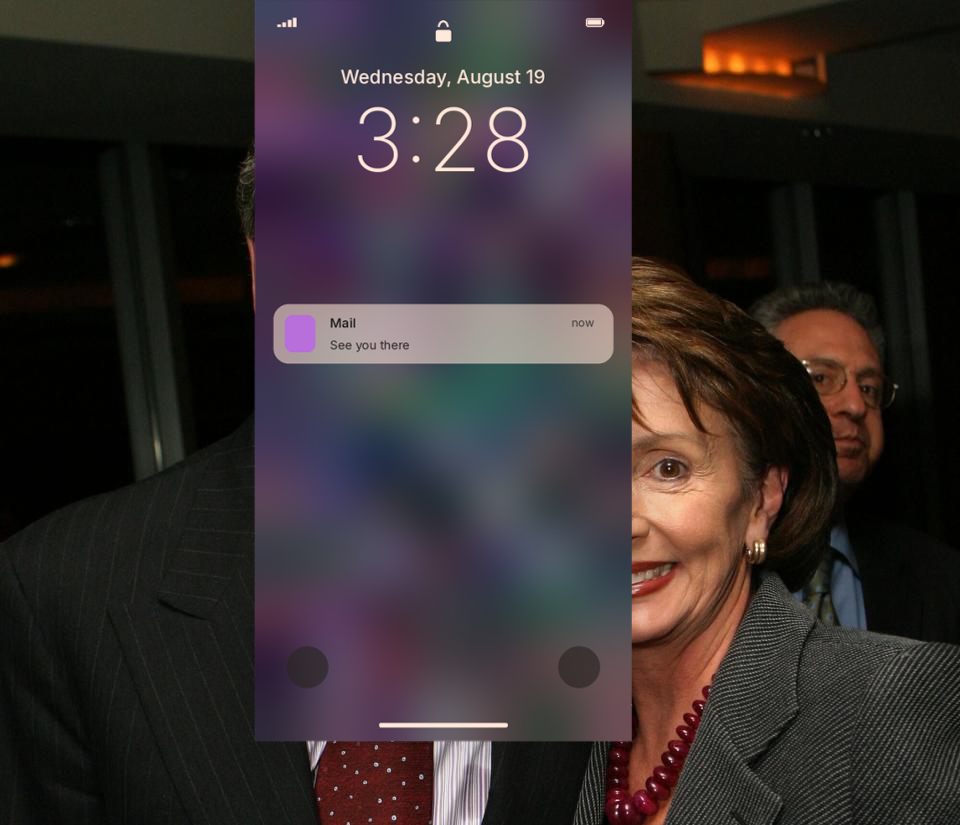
3:28
